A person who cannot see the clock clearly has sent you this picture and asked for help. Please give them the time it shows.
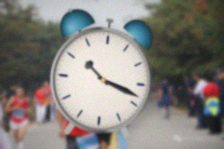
10:18
